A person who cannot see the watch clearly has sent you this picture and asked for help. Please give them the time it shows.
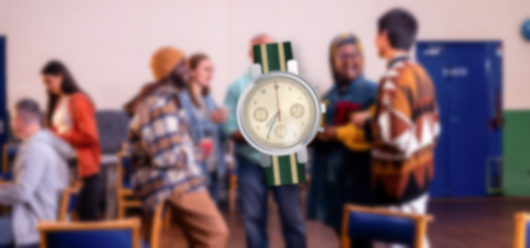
7:35
